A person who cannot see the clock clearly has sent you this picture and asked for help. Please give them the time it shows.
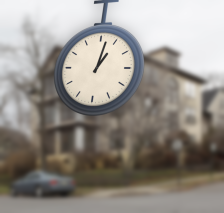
1:02
